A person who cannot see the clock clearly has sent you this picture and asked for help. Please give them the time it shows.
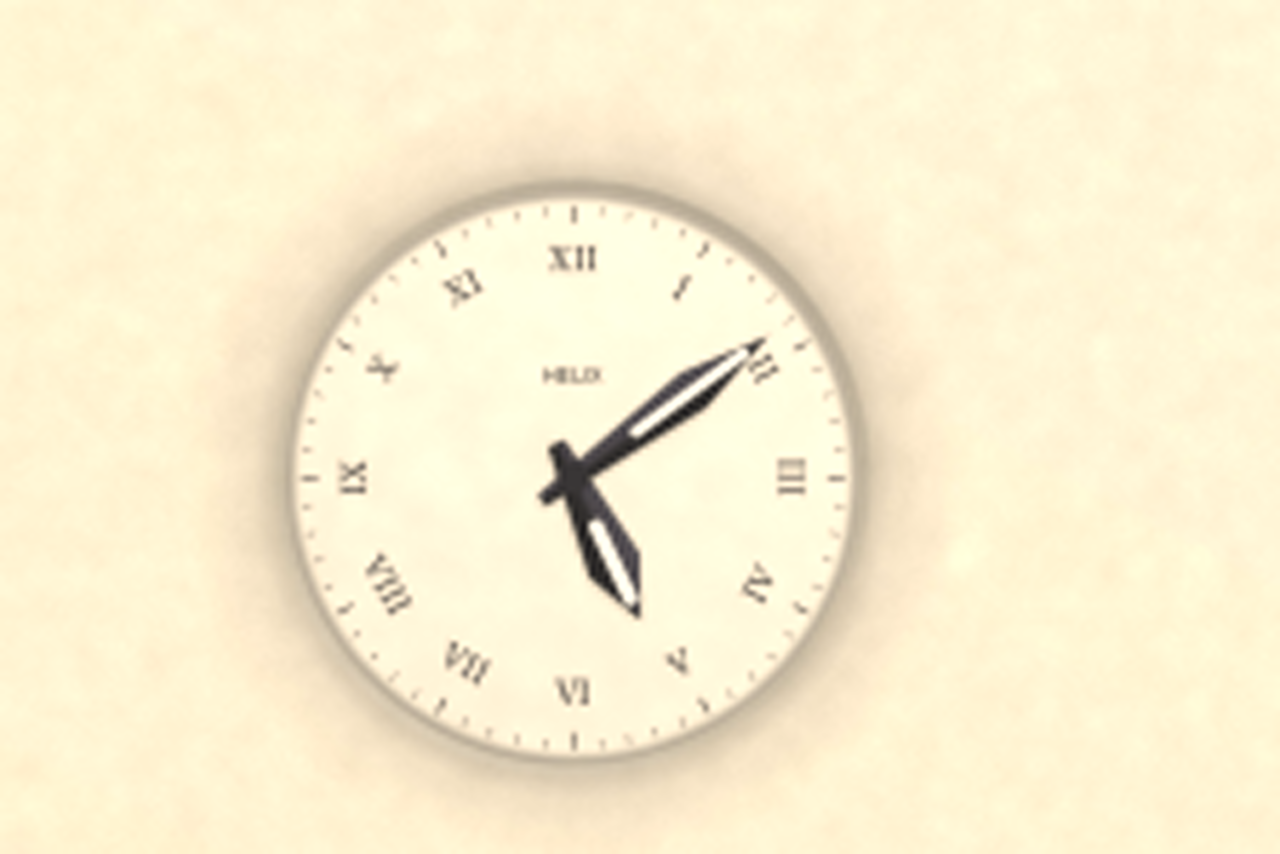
5:09
